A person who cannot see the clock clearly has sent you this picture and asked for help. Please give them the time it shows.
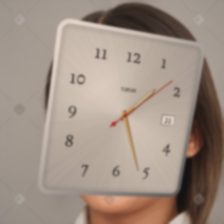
1:26:08
